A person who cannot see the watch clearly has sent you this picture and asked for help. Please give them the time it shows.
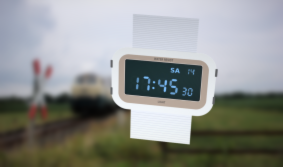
17:45
